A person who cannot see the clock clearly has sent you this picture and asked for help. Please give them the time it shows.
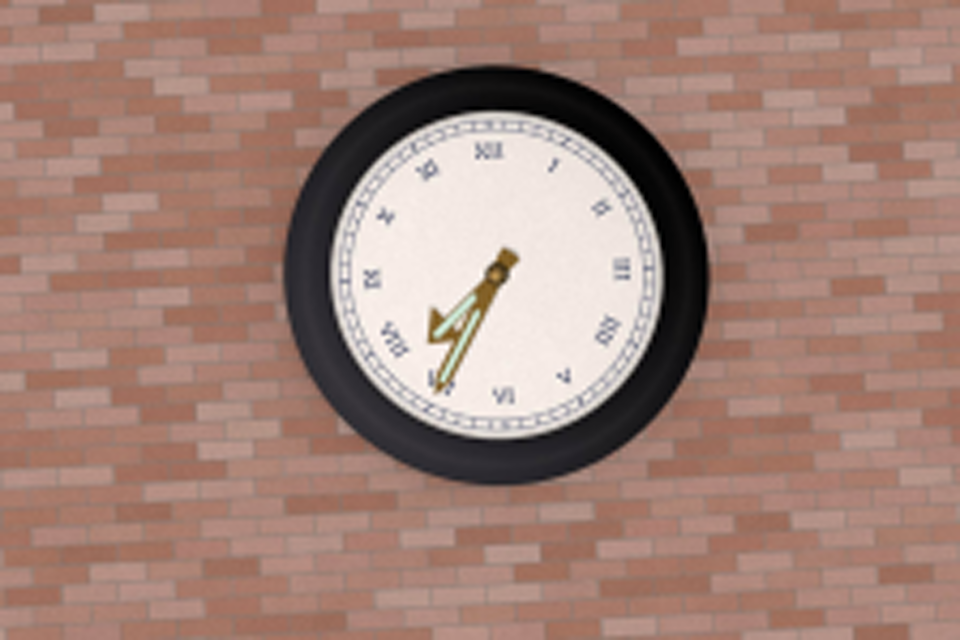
7:35
